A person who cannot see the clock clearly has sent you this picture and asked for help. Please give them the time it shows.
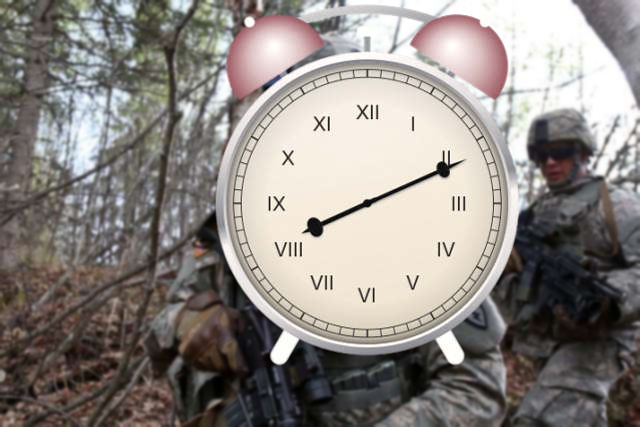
8:11
